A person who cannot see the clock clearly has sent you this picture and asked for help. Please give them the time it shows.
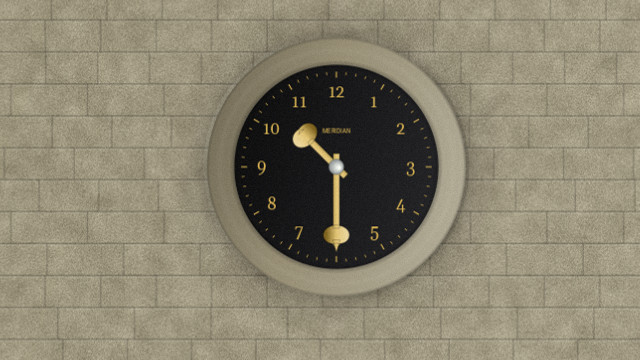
10:30
